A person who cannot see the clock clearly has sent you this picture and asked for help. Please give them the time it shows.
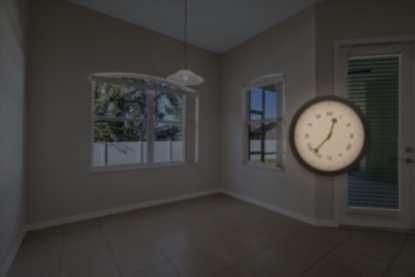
12:37
